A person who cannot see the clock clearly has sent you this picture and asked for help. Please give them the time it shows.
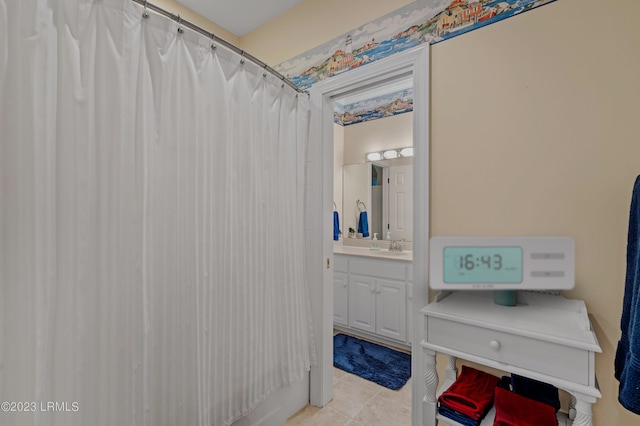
16:43
